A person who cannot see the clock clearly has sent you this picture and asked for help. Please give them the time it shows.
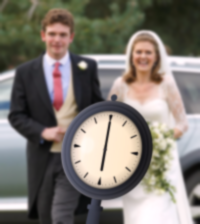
6:00
